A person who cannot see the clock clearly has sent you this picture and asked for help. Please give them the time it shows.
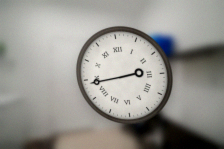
2:44
